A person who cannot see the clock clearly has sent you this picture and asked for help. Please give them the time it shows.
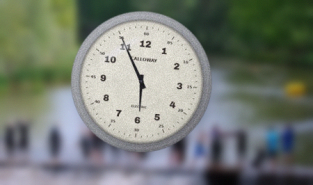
5:55
